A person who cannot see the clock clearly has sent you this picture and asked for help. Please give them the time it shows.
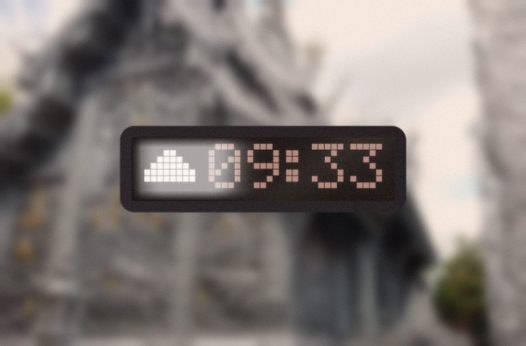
9:33
